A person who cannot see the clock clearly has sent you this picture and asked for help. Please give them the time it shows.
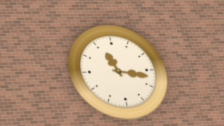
11:17
